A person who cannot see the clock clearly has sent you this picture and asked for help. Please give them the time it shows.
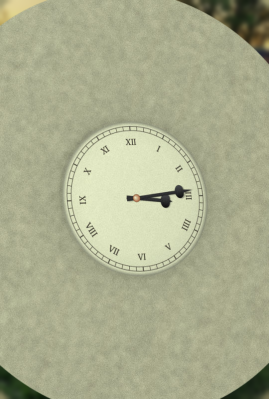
3:14
